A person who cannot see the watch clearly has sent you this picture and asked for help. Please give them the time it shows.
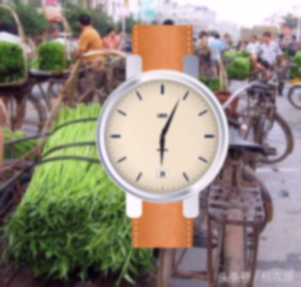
6:04
